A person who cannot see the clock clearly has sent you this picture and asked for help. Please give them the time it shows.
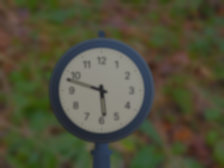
5:48
